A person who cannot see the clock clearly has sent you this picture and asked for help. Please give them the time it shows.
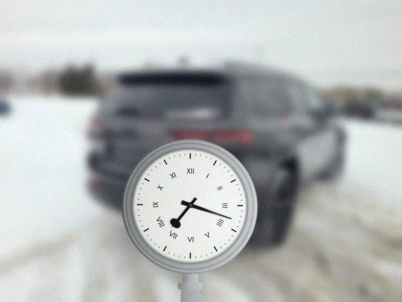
7:18
